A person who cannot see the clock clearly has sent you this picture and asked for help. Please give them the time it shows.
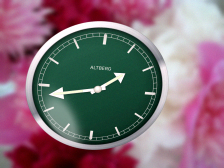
1:43
